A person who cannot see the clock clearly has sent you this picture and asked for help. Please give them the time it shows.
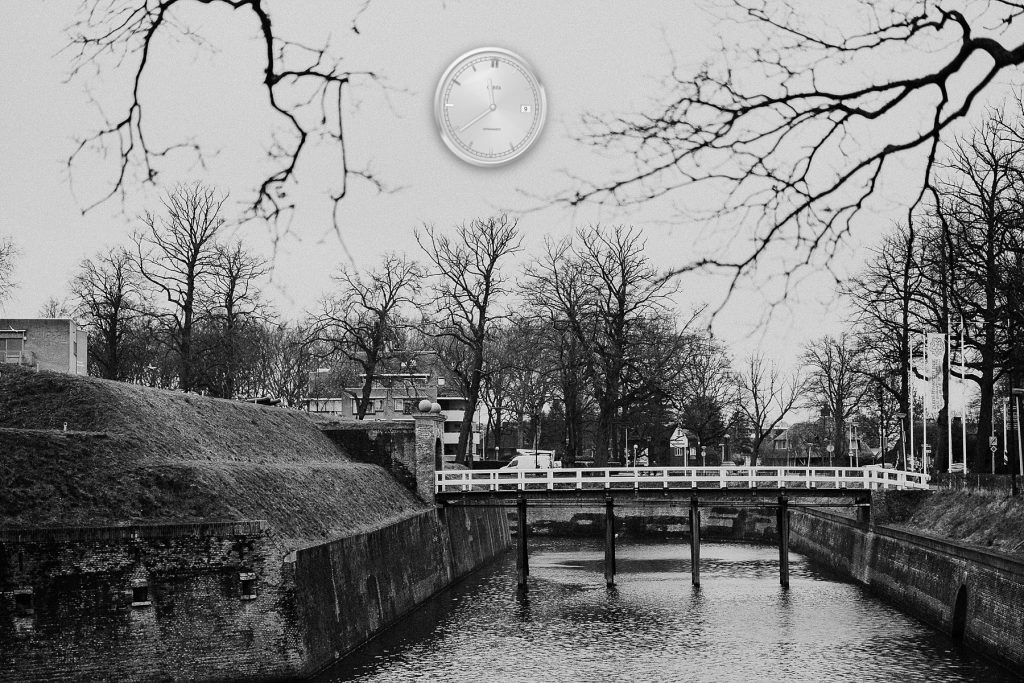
11:39
